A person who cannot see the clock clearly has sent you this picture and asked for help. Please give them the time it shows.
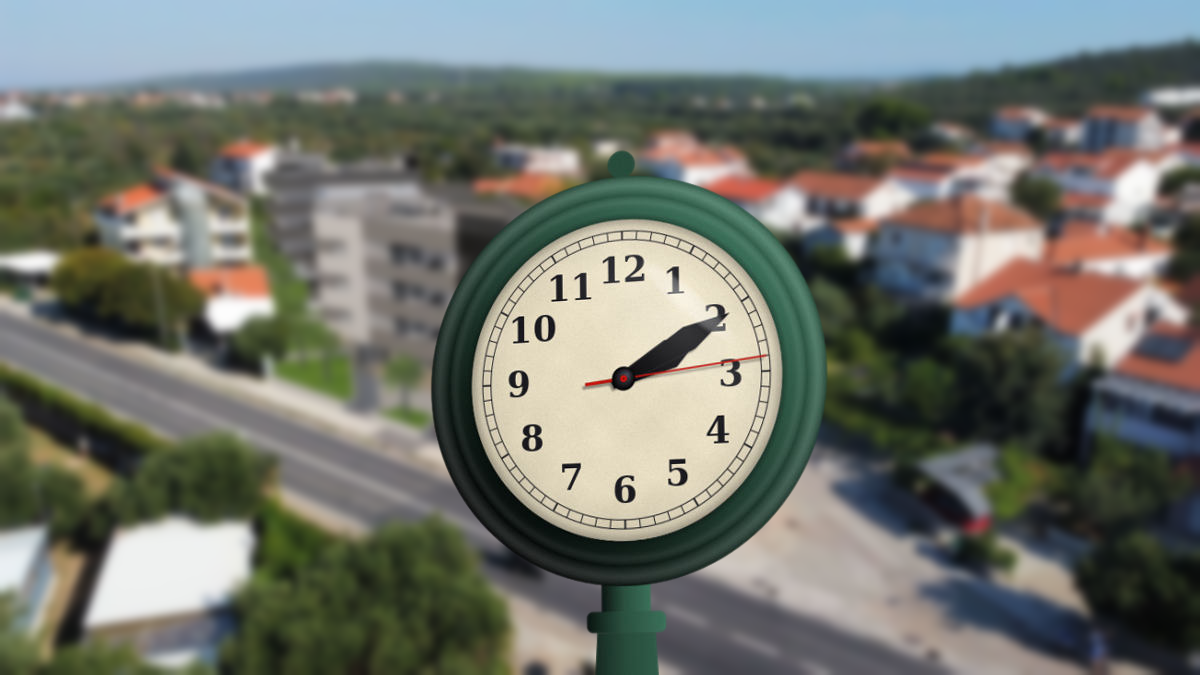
2:10:14
